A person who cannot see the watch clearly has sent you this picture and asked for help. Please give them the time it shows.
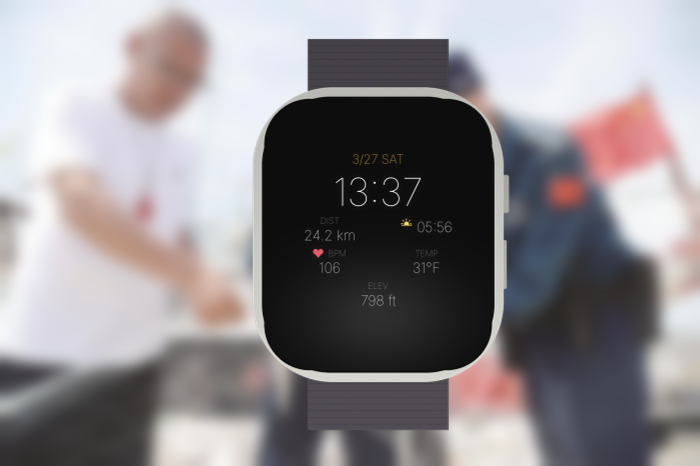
13:37
